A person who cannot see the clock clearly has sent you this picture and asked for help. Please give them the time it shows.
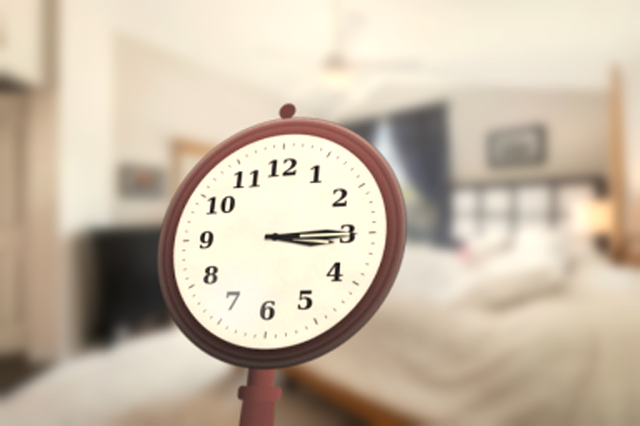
3:15
